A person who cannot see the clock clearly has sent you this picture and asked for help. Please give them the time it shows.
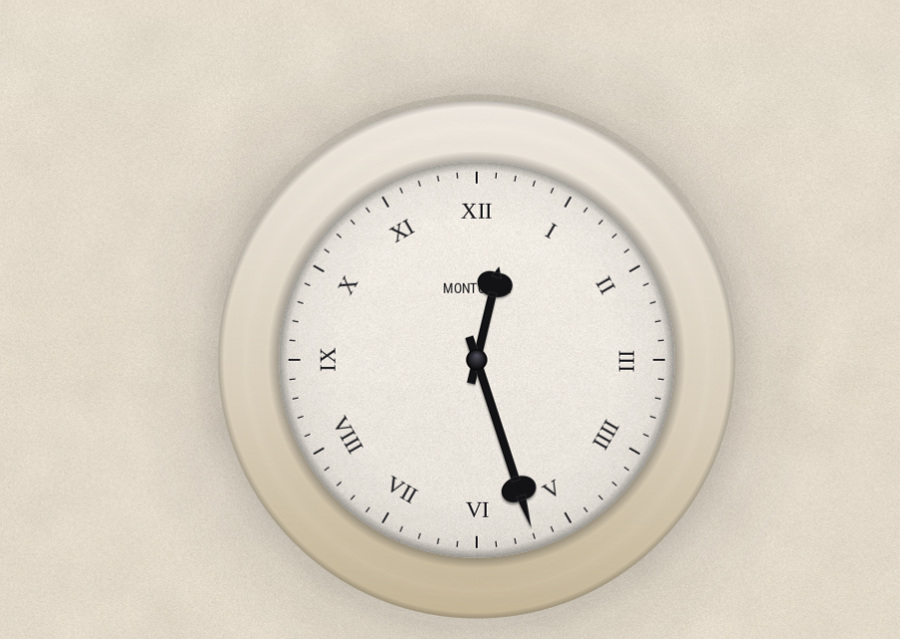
12:27
